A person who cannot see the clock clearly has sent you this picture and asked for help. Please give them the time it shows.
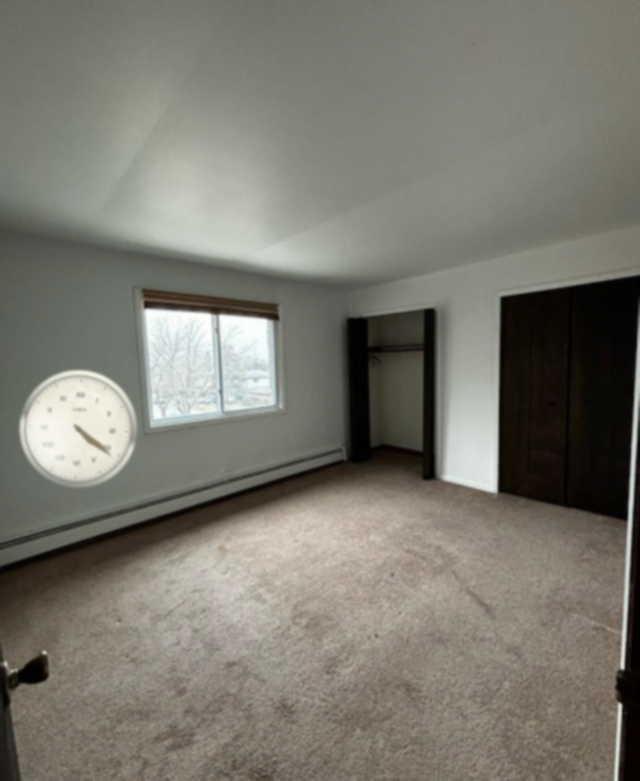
4:21
